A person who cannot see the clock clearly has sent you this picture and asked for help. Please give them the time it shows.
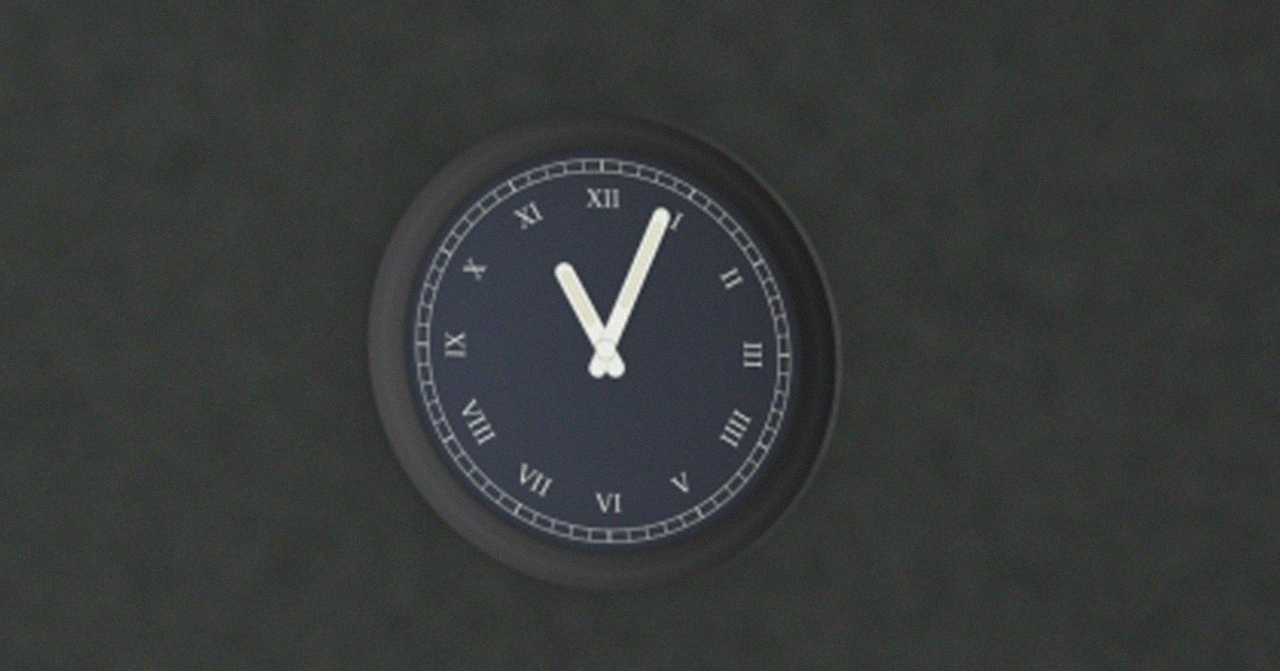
11:04
